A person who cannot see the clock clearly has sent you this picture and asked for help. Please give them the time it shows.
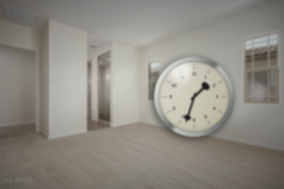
1:33
